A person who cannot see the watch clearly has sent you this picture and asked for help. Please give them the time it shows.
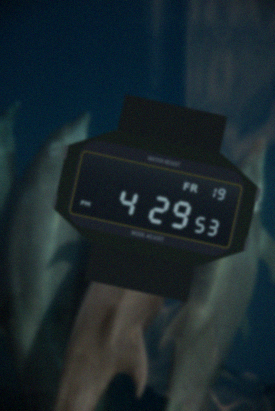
4:29:53
